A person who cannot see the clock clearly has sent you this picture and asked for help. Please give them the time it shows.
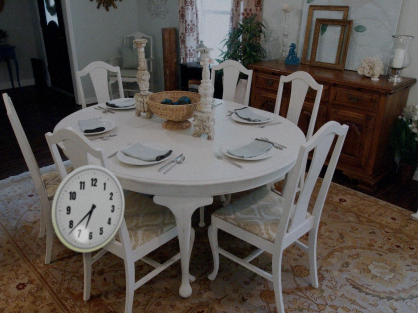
6:38
